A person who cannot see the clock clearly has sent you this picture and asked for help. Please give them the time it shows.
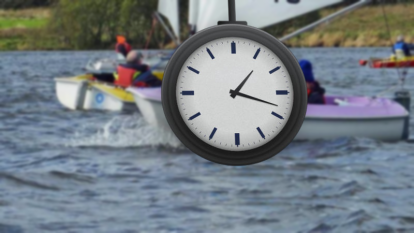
1:18
